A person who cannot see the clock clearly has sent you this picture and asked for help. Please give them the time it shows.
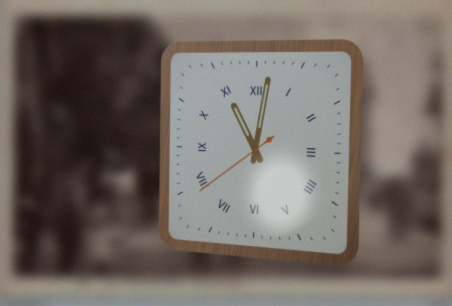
11:01:39
